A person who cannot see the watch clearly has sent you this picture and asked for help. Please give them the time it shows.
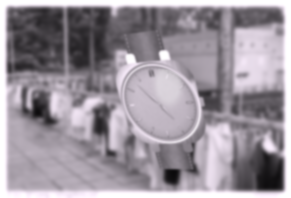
4:53
